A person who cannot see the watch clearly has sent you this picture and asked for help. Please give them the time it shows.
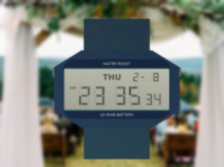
23:35:34
